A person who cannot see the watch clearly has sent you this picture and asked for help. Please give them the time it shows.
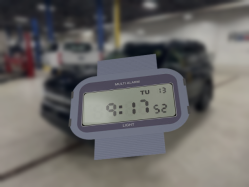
9:17:52
